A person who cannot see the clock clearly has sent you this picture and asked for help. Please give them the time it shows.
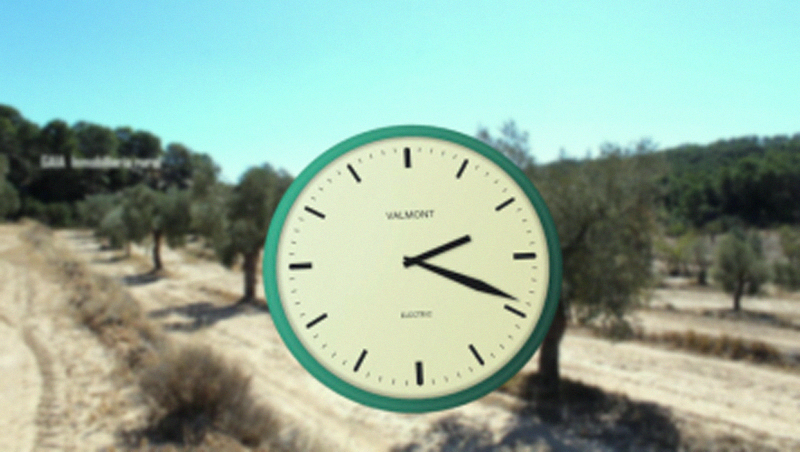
2:19
